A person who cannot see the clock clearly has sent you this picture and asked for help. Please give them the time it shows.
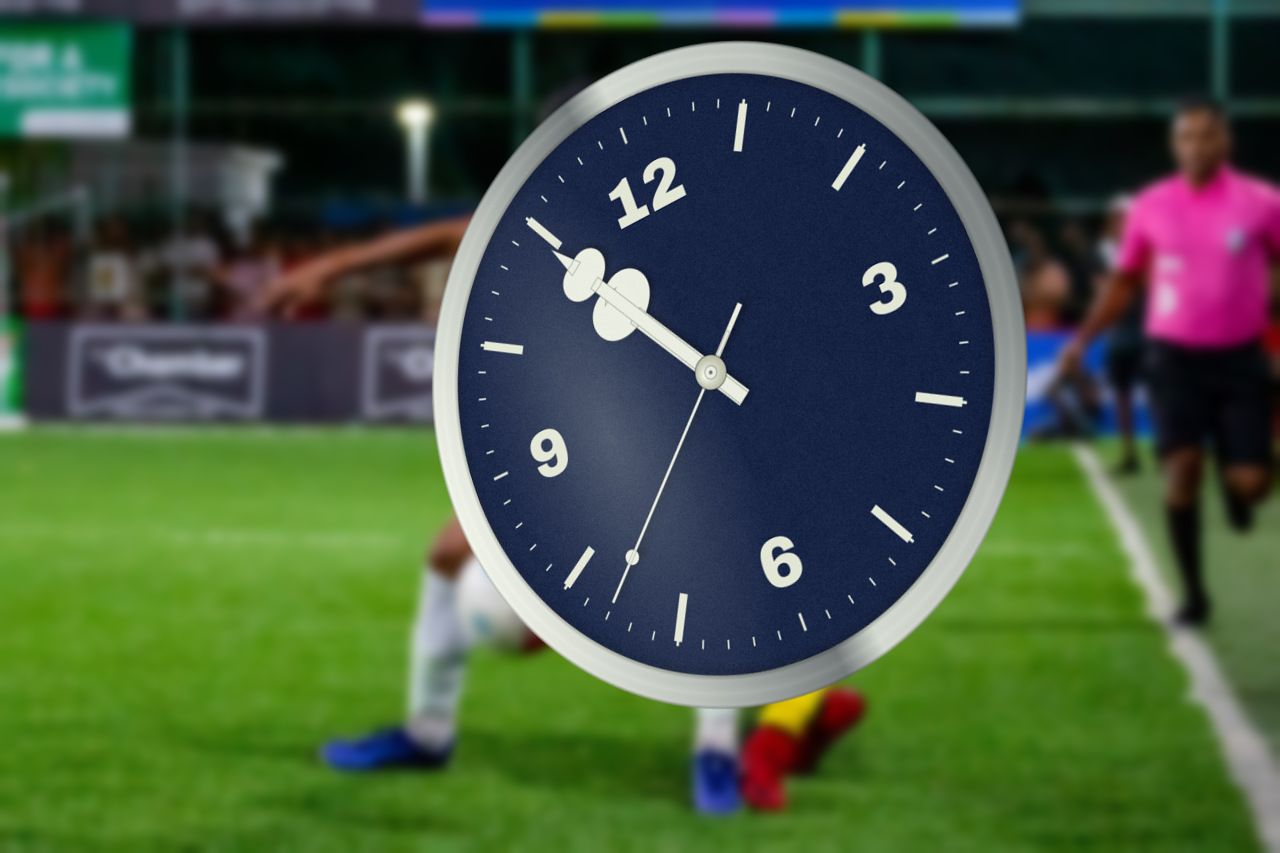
10:54:38
